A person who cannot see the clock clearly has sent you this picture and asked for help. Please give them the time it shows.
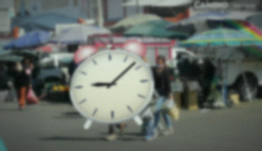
9:08
